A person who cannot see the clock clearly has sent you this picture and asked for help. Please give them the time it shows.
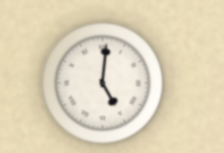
5:01
